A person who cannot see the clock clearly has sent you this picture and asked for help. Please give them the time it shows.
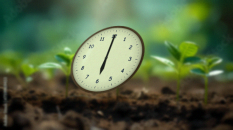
6:00
